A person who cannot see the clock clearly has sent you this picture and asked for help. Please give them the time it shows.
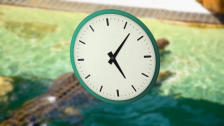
5:07
